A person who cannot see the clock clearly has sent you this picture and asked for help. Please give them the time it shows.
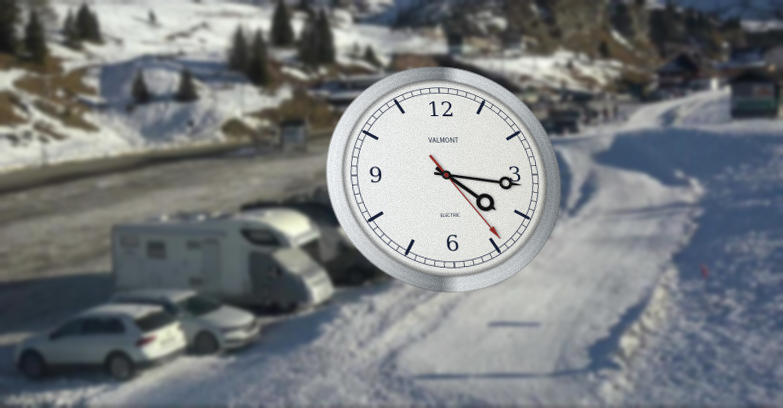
4:16:24
